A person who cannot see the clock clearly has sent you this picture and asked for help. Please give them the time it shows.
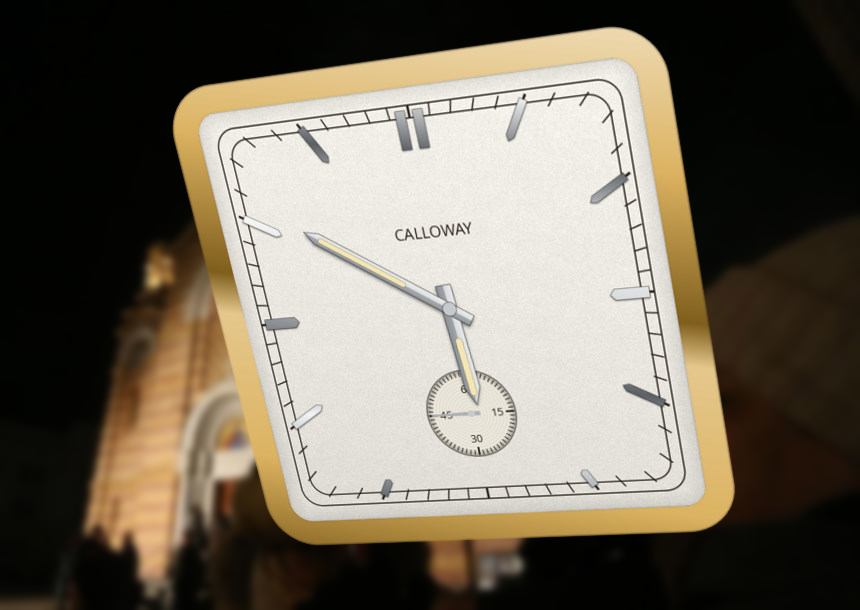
5:50:45
